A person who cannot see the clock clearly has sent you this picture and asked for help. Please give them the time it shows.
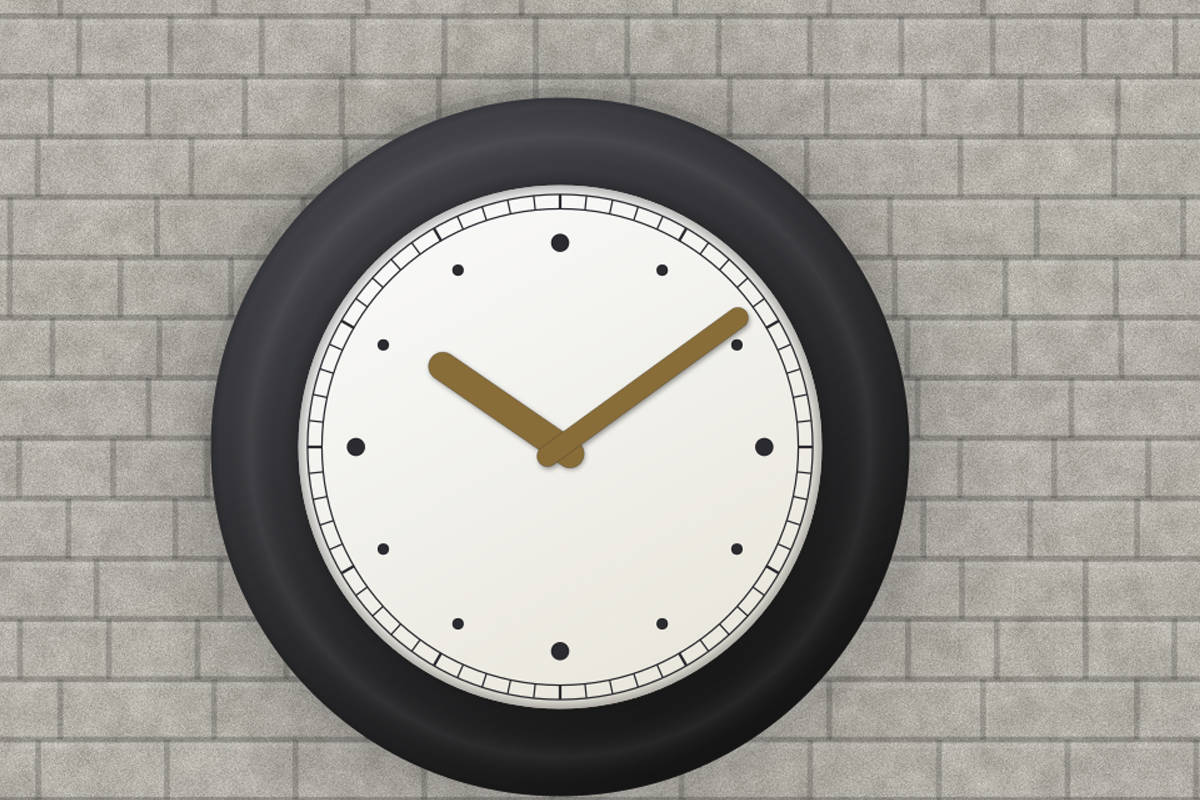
10:09
